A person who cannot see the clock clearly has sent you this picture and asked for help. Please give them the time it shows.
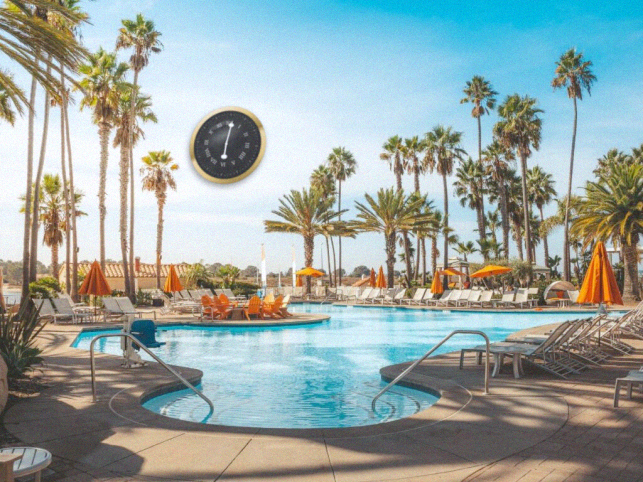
6:01
